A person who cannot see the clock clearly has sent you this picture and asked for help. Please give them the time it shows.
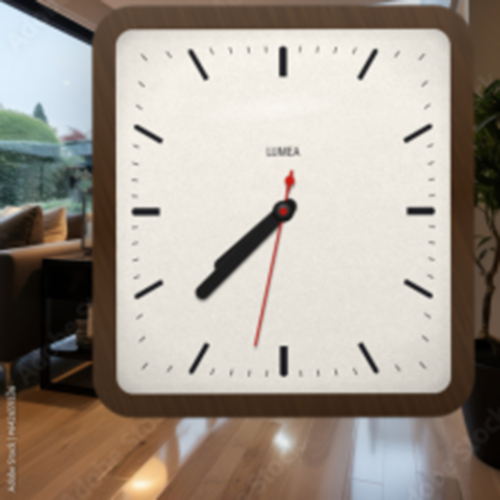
7:37:32
